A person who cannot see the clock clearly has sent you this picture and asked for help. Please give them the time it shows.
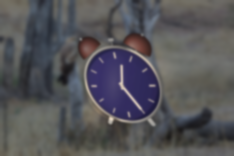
12:25
